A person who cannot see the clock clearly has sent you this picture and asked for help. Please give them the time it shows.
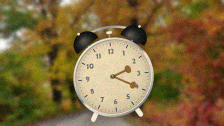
2:20
